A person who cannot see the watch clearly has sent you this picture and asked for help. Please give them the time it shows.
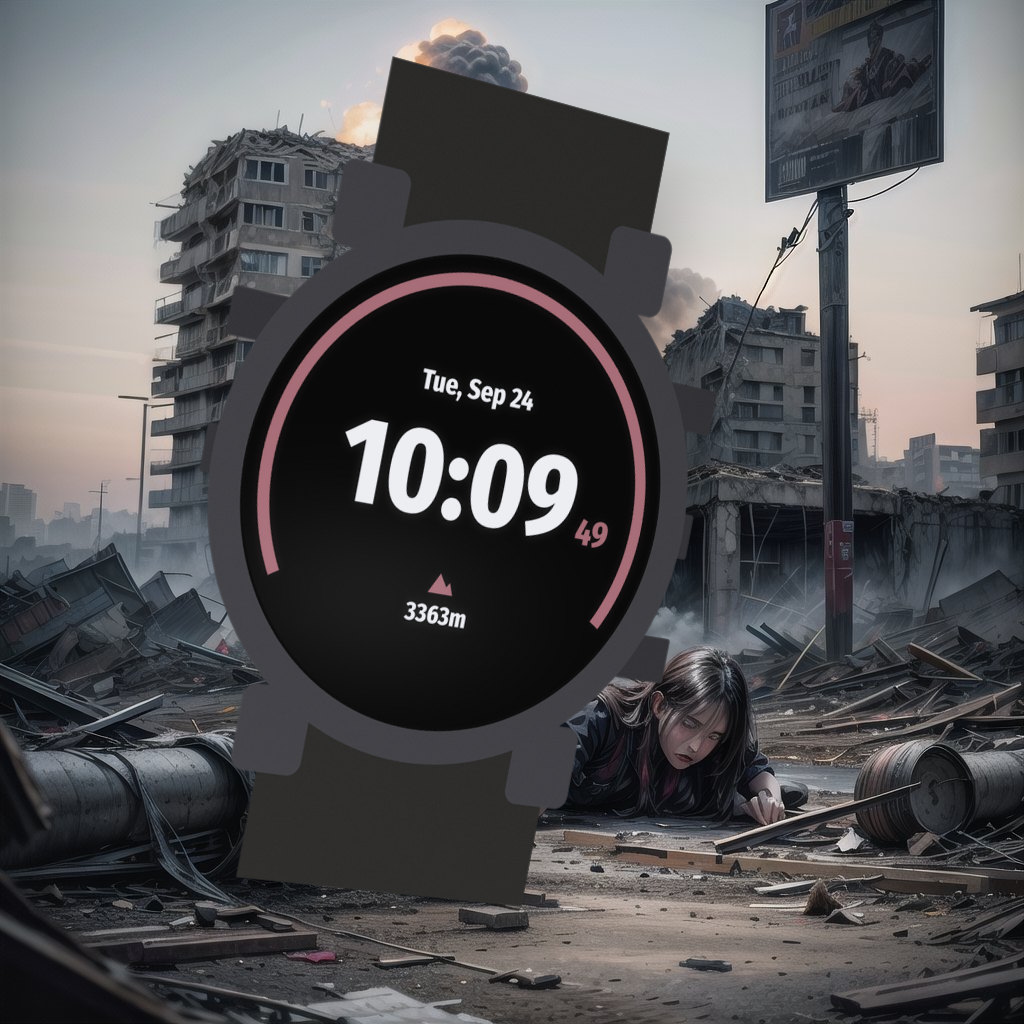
10:09:49
